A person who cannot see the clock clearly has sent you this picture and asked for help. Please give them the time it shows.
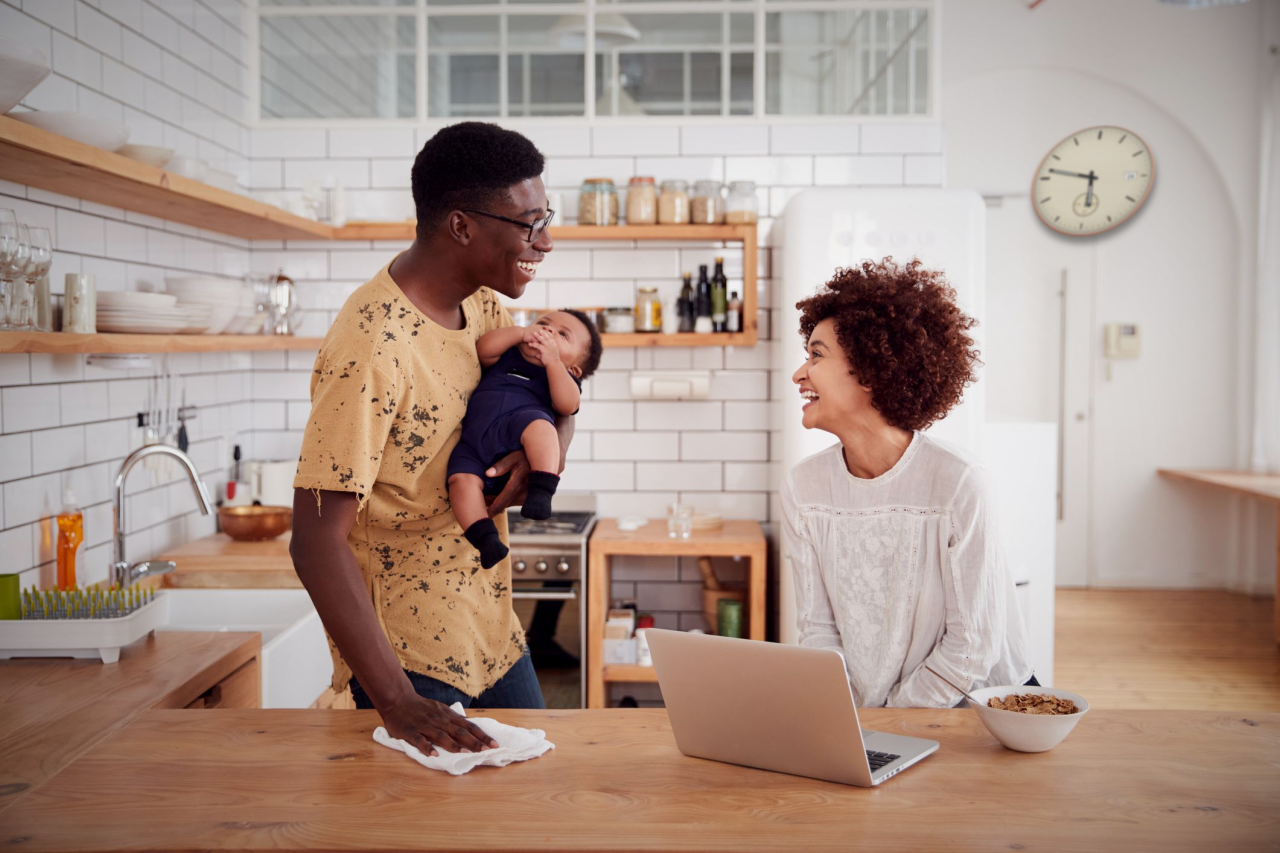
5:47
